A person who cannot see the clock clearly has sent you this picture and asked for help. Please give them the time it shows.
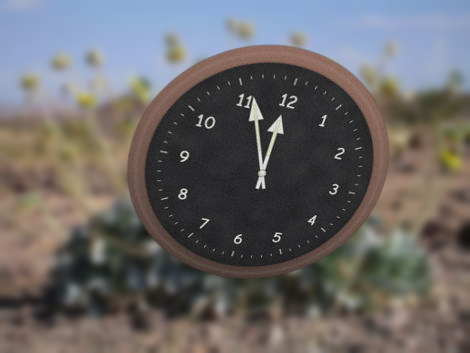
11:56
